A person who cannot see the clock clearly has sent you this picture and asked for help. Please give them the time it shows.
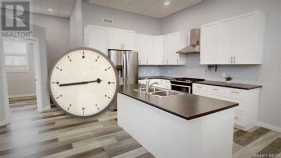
2:44
